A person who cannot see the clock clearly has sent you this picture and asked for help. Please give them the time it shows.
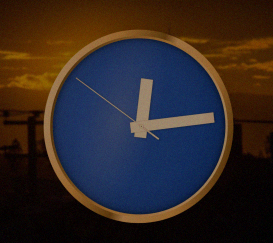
12:13:51
